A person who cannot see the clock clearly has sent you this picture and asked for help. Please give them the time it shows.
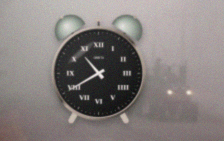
10:40
